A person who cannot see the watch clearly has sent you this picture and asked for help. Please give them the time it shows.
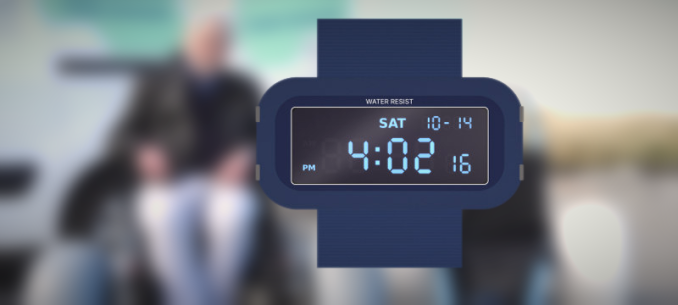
4:02:16
